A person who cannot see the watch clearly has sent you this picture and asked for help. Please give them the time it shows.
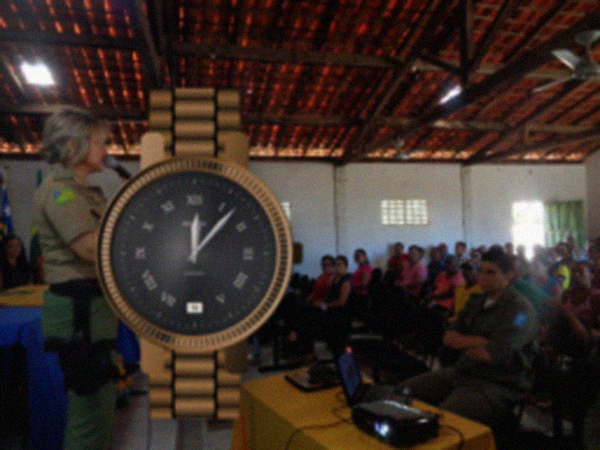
12:07
